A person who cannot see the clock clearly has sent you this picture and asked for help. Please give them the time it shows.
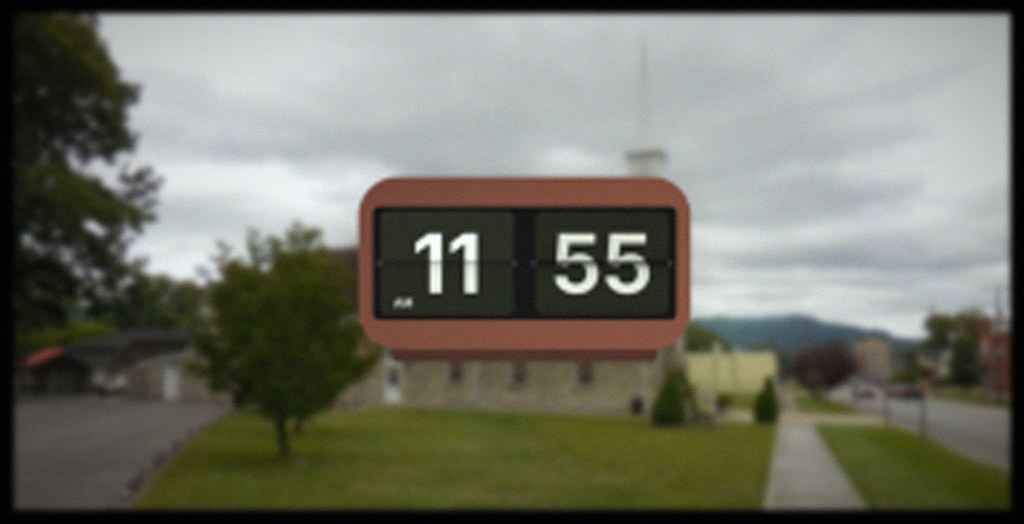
11:55
